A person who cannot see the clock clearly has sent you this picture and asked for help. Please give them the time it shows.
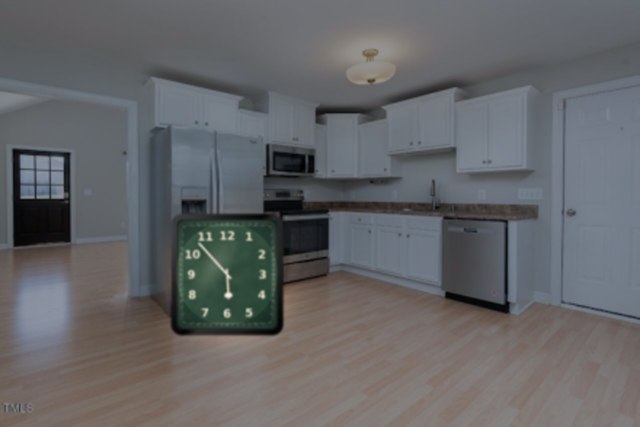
5:53
